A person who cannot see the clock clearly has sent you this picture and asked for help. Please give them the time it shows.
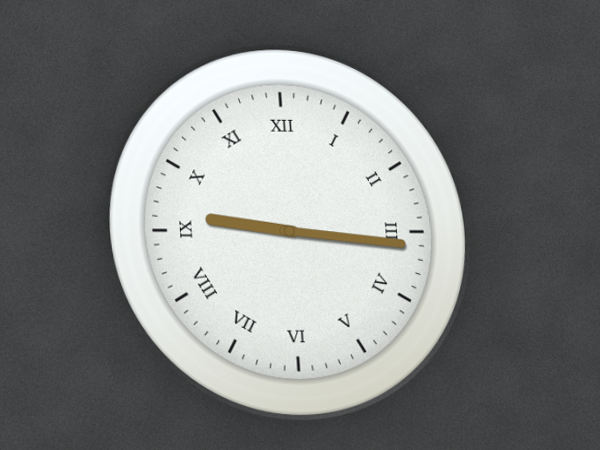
9:16
